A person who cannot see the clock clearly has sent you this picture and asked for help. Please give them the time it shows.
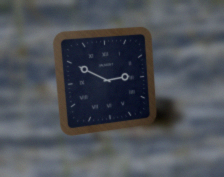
2:50
